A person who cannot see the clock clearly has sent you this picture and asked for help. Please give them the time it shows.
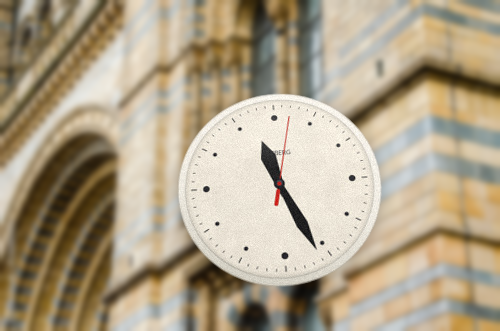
11:26:02
